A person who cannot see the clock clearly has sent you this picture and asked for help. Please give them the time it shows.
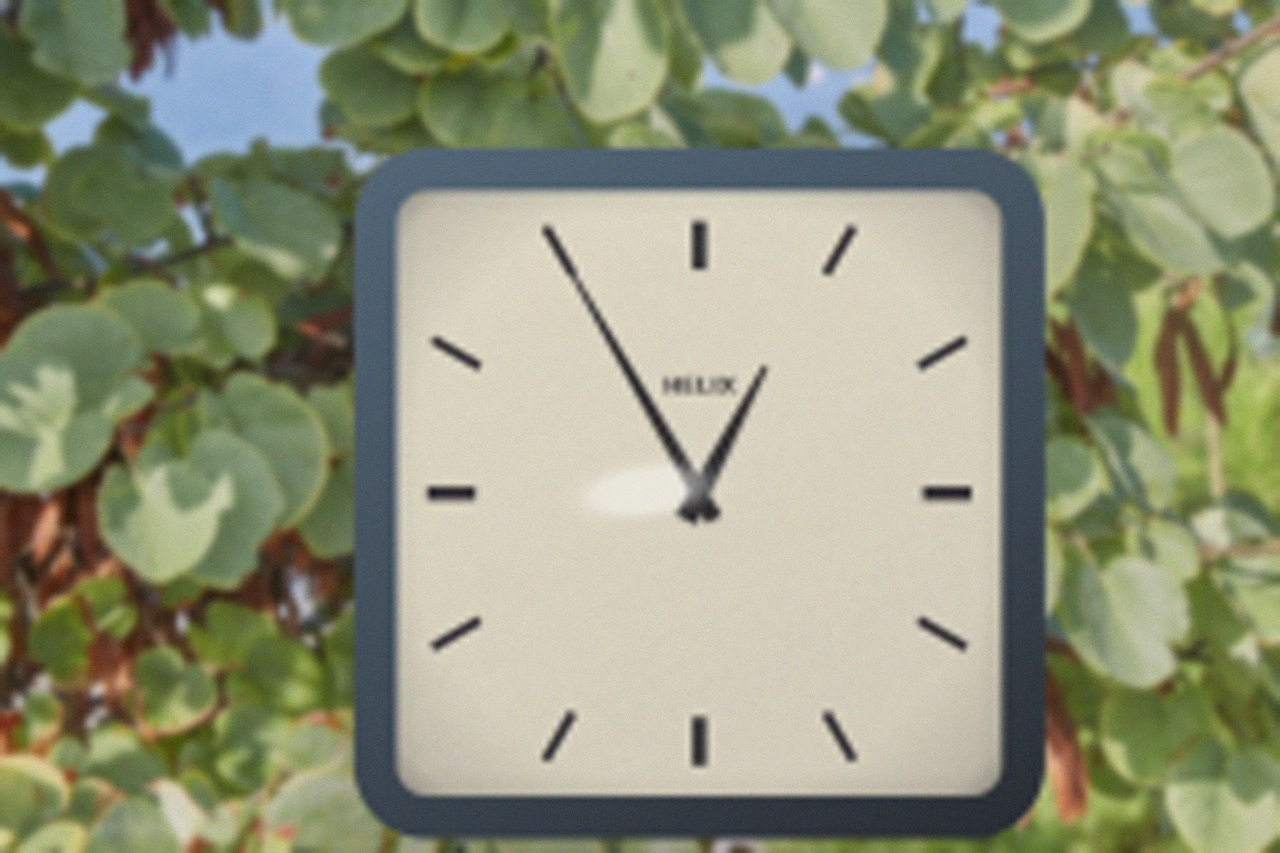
12:55
